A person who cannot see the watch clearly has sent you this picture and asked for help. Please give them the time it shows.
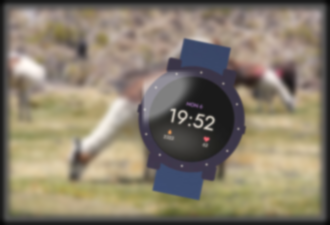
19:52
